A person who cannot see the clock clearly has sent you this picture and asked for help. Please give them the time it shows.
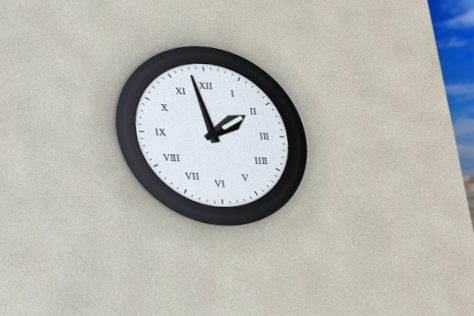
1:58
